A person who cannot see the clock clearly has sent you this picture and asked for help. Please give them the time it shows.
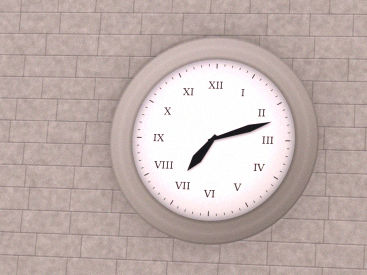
7:12
